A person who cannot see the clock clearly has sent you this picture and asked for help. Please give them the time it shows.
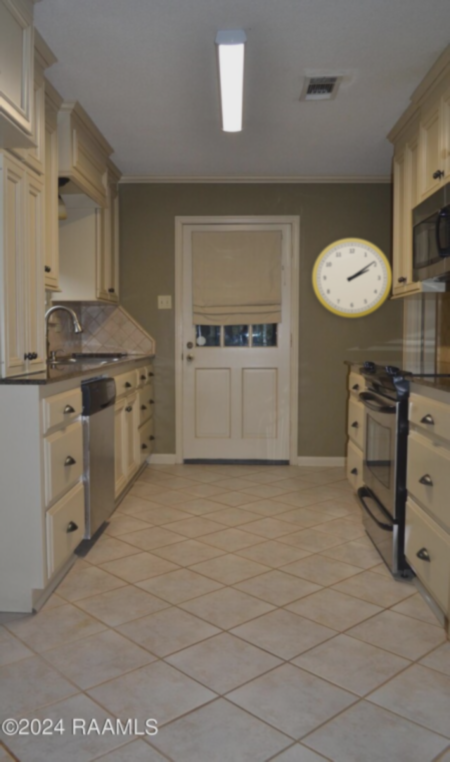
2:09
